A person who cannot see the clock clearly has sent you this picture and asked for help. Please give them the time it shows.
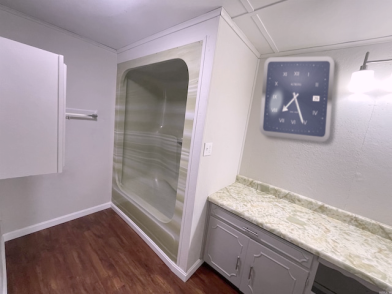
7:26
